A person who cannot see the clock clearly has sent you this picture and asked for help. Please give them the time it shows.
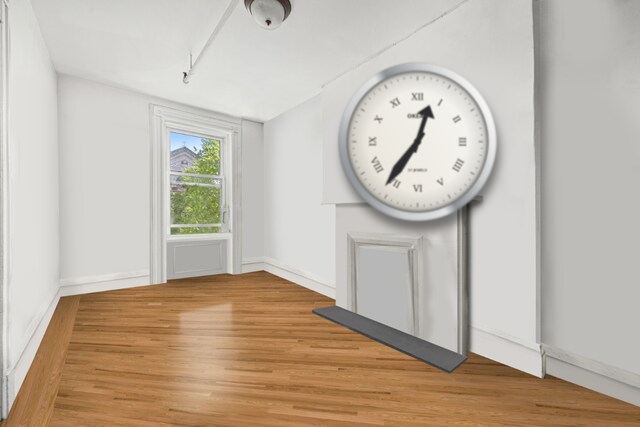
12:36
